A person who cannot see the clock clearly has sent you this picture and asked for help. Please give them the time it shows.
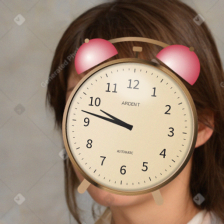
9:47
